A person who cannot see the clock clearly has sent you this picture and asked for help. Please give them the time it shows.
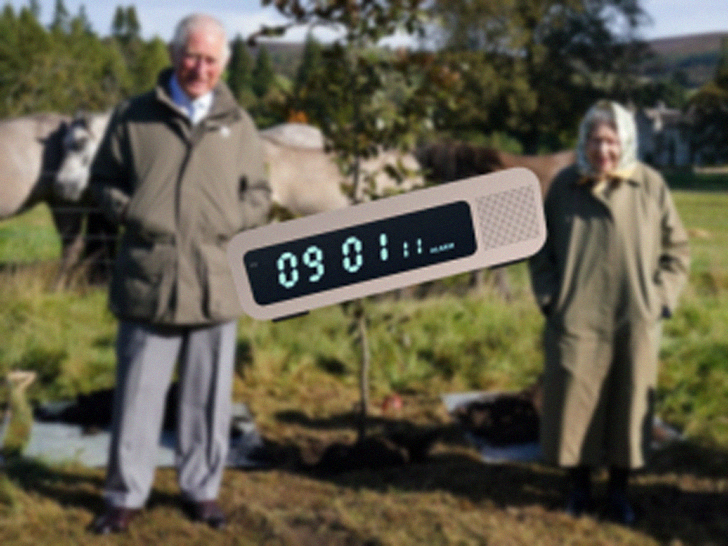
9:01:11
